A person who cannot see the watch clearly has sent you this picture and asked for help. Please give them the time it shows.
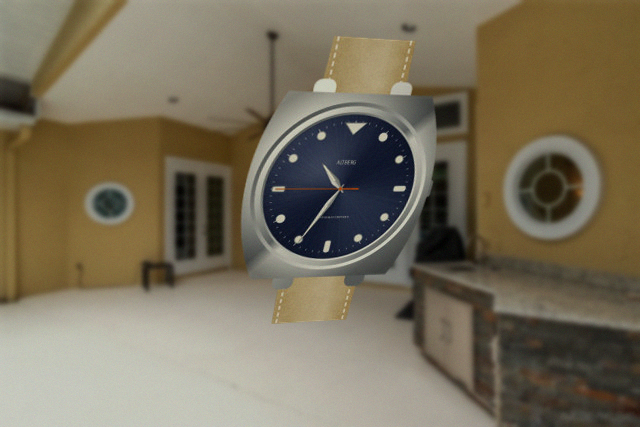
10:34:45
